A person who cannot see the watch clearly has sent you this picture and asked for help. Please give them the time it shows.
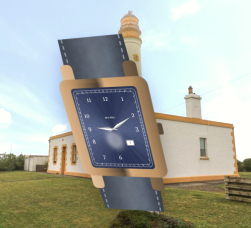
9:10
